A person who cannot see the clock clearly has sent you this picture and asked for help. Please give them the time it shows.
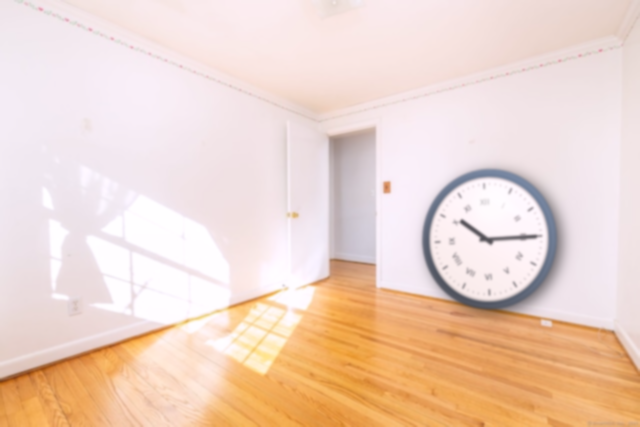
10:15
